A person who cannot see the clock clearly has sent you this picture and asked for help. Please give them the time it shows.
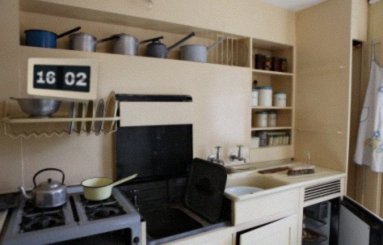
16:02
